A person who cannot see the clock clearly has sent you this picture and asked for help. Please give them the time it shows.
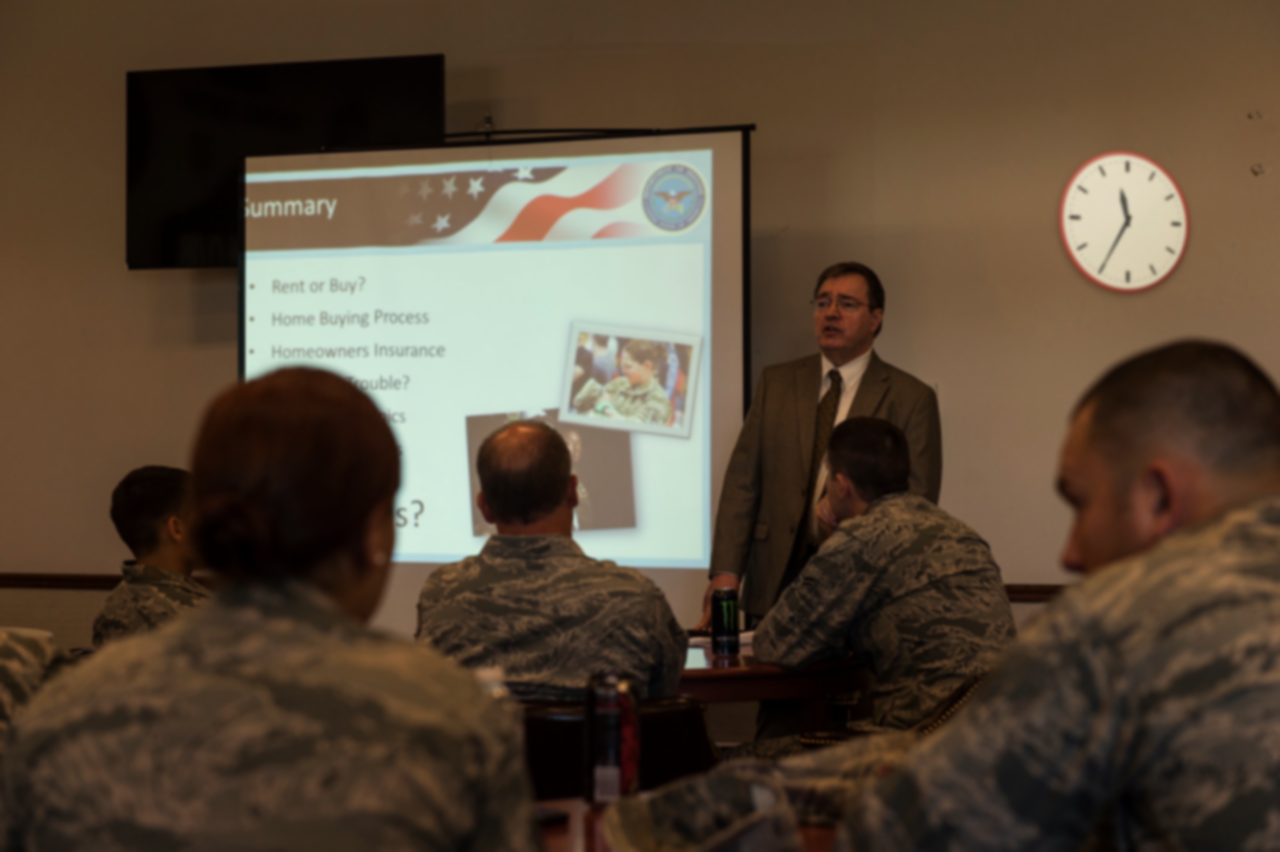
11:35
